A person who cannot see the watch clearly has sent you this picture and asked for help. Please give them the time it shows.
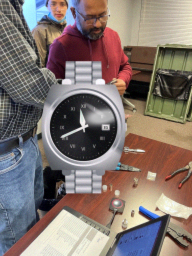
11:41
